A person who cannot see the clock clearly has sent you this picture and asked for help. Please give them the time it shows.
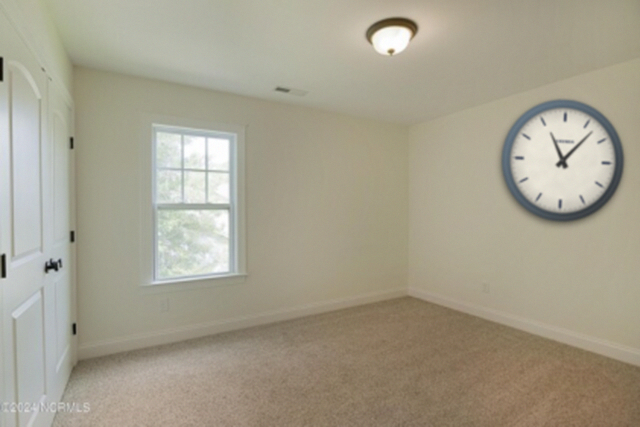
11:07
